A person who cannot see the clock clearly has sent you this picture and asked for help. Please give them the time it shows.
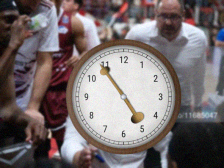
4:54
